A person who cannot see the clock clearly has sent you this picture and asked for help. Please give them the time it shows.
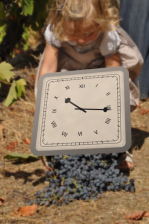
10:16
